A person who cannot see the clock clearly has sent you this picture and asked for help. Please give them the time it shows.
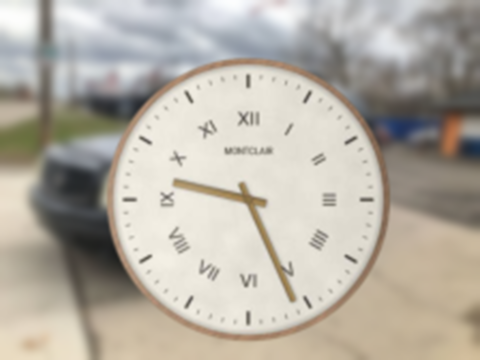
9:26
